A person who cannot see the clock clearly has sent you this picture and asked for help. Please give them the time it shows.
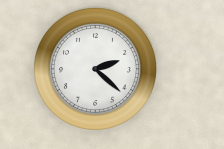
2:22
